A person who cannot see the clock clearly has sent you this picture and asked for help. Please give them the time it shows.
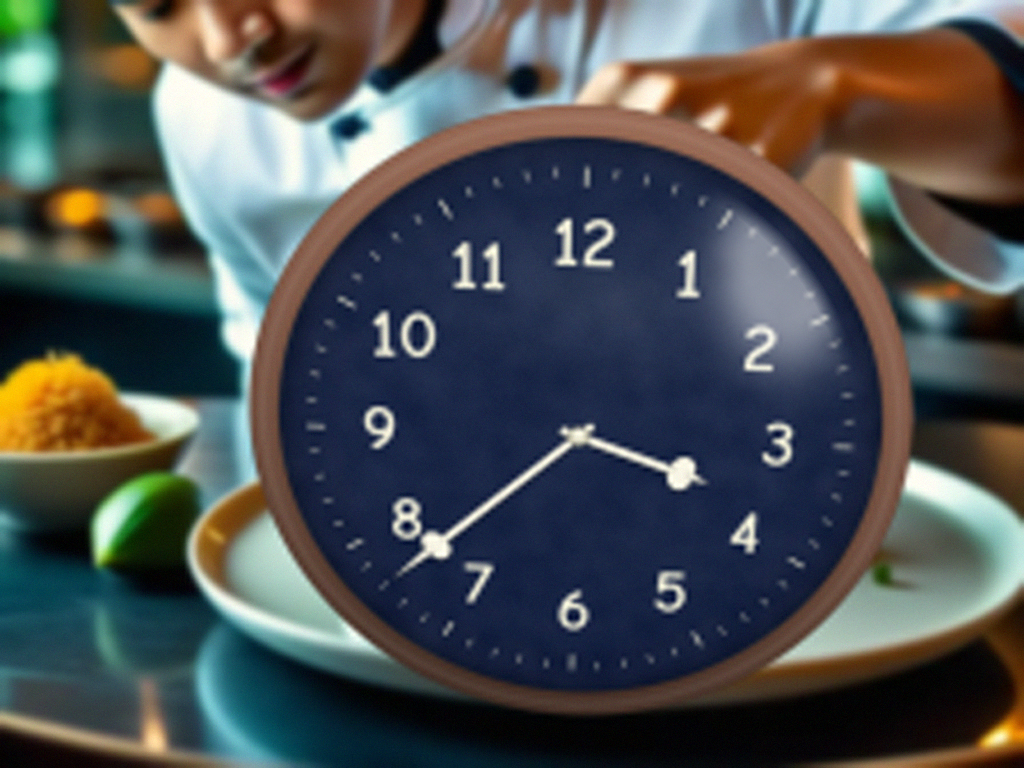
3:38
